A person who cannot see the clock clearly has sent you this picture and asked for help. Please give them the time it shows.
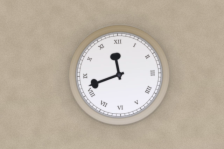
11:42
